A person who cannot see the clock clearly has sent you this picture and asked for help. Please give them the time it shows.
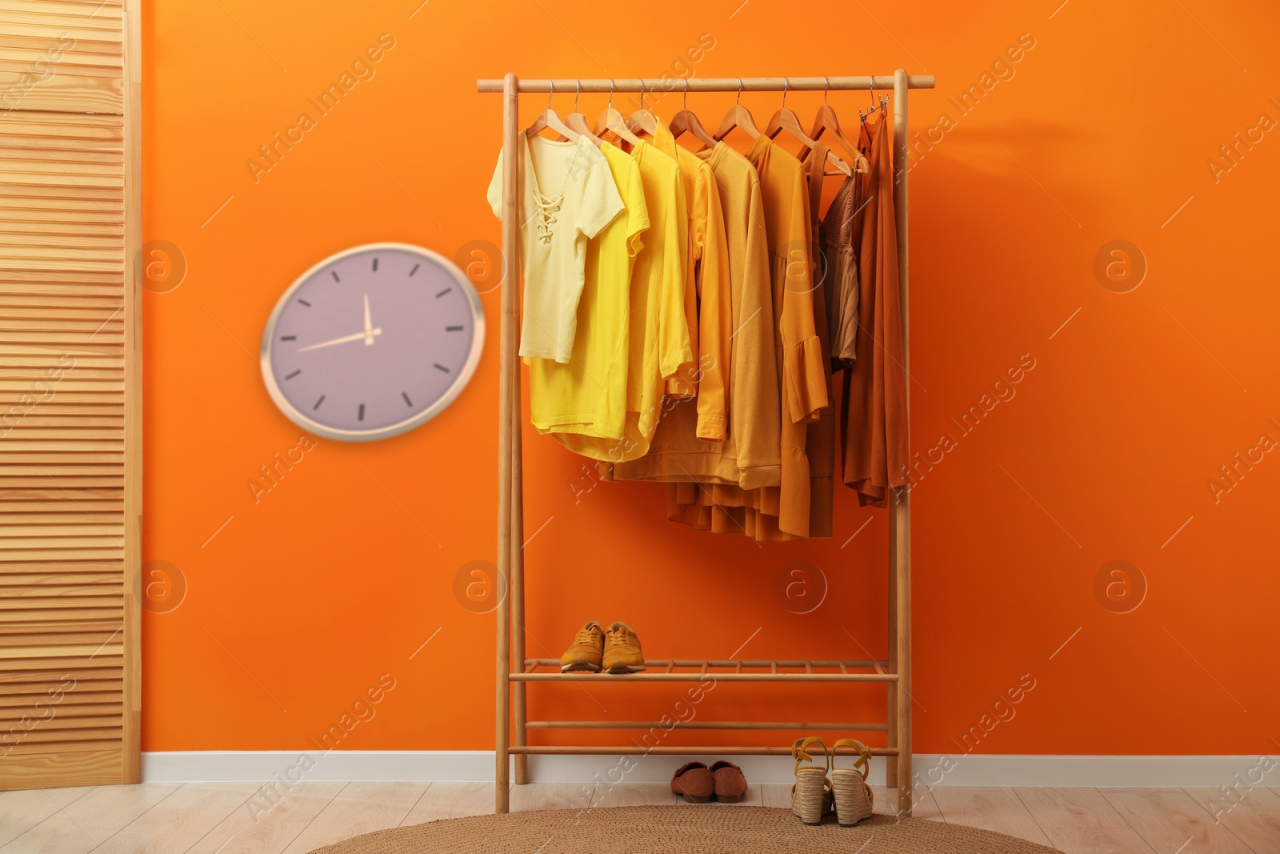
11:43
